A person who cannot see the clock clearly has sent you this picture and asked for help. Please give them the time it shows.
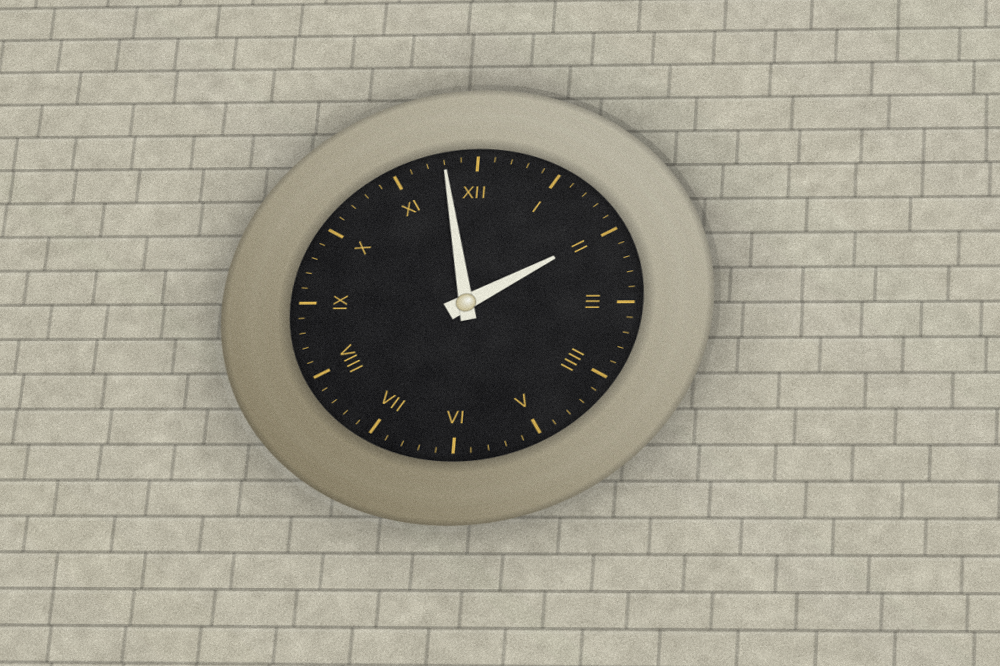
1:58
